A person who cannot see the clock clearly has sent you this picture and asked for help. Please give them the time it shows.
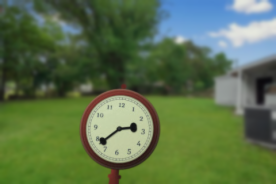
2:38
